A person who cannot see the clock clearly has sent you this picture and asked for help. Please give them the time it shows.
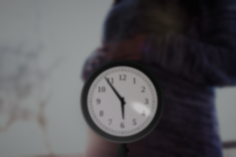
5:54
